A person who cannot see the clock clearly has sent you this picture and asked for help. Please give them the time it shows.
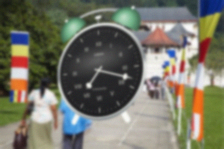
7:18
